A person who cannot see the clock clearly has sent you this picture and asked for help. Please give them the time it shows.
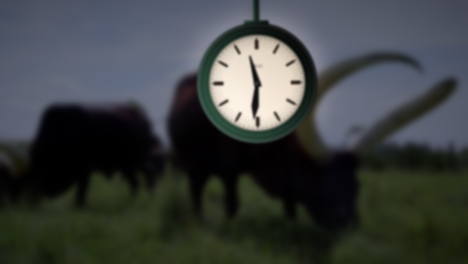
11:31
